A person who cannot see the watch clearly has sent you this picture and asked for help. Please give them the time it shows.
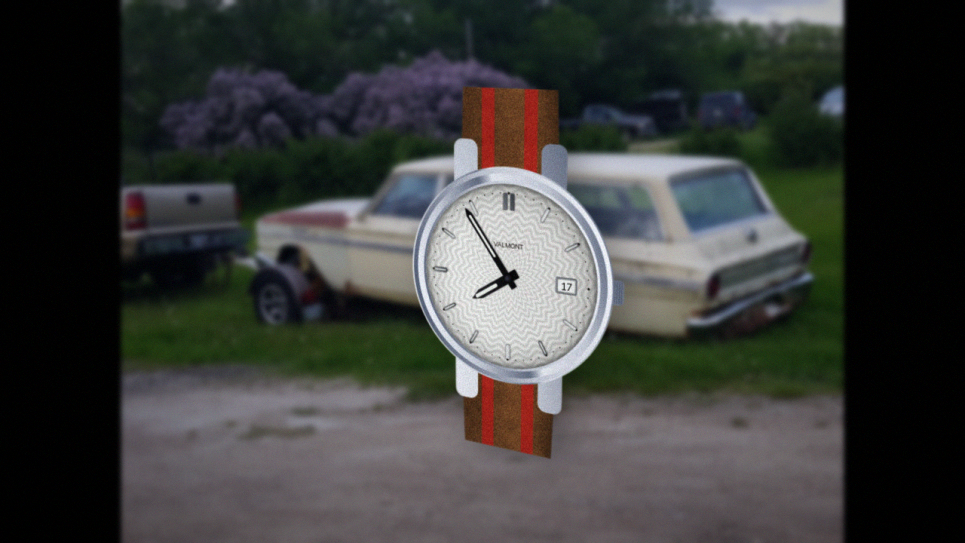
7:54
